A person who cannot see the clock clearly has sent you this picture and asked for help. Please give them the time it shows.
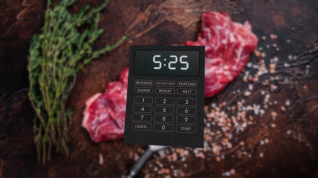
5:25
